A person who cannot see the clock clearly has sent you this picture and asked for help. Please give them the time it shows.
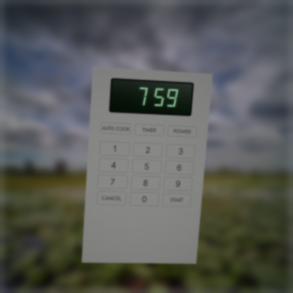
7:59
